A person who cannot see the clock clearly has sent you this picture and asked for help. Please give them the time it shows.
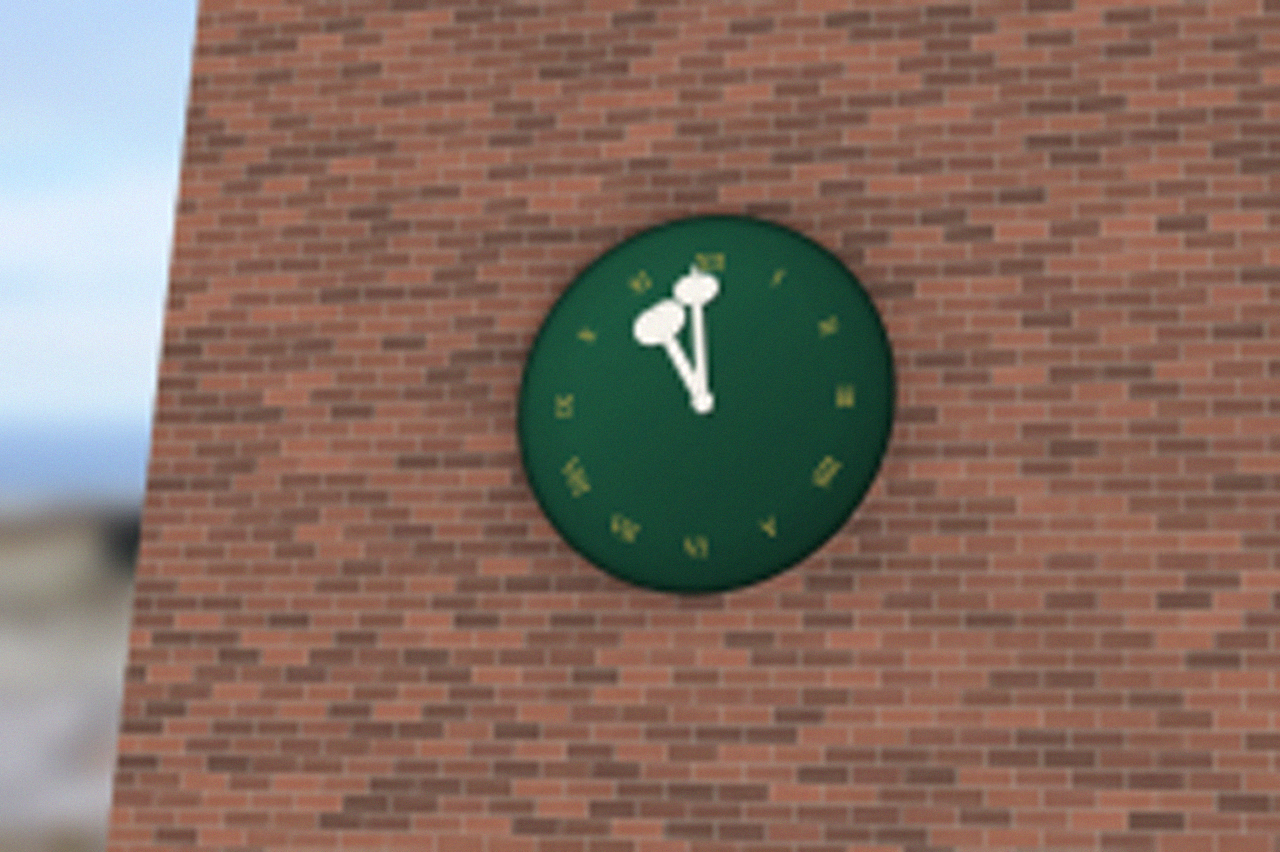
10:59
